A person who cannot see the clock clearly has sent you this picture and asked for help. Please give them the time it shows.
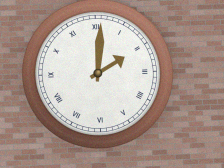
2:01
